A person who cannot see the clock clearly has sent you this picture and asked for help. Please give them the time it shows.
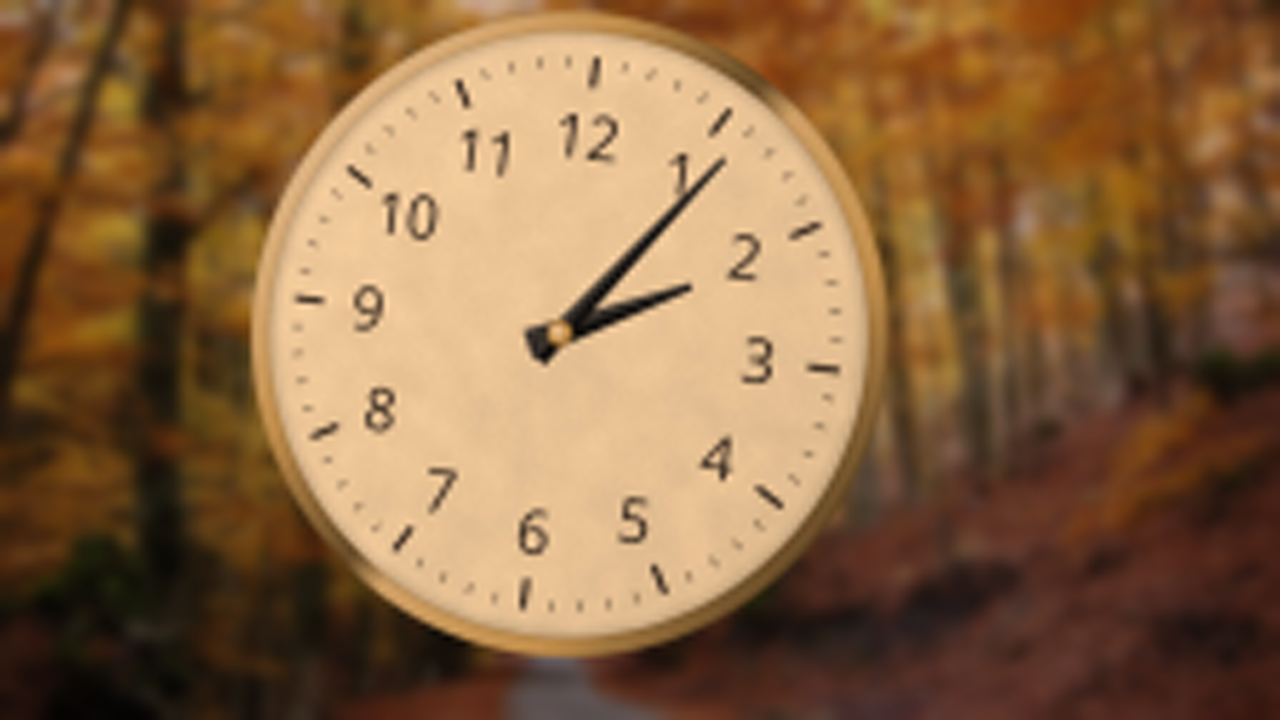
2:06
